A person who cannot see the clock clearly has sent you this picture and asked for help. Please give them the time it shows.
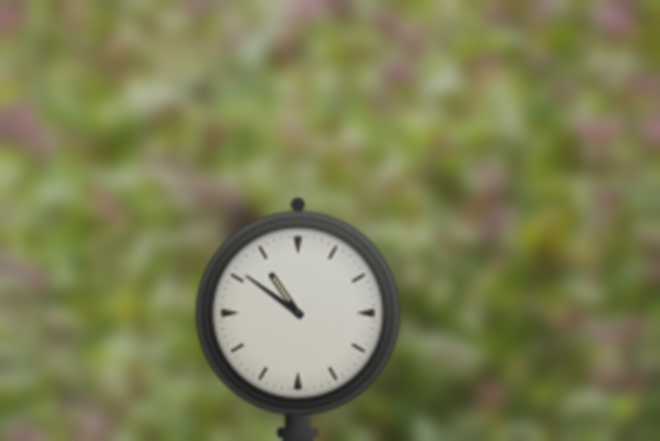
10:51
